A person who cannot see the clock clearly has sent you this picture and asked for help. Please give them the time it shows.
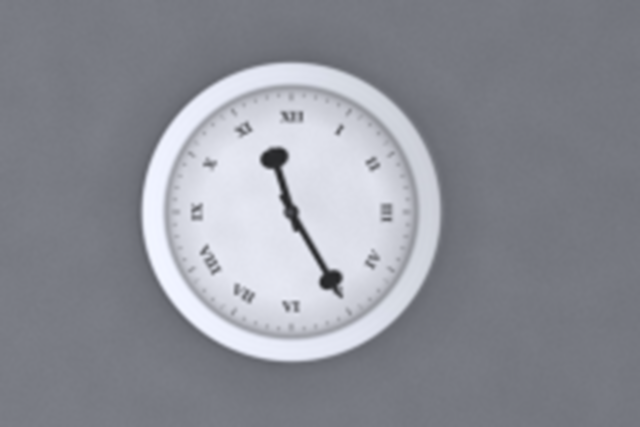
11:25
